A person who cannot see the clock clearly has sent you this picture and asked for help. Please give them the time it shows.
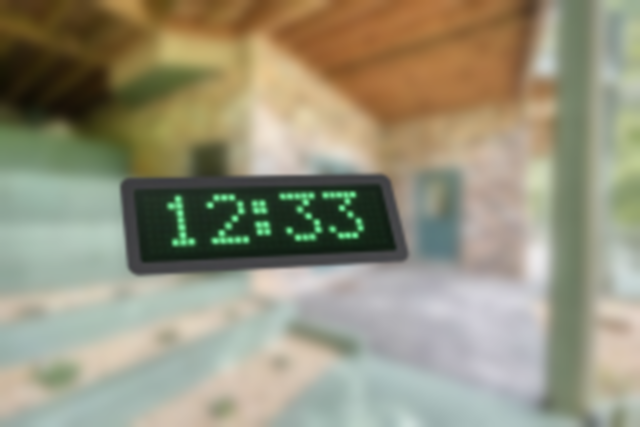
12:33
